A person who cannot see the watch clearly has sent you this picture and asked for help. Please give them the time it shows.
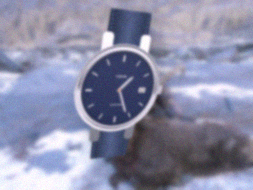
1:26
